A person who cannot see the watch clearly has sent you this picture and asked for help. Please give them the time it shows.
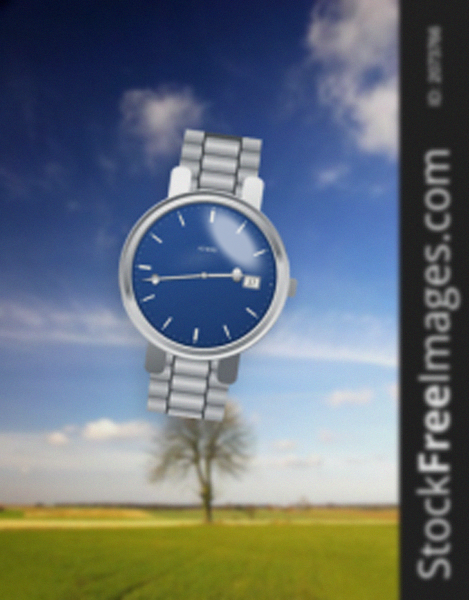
2:43
